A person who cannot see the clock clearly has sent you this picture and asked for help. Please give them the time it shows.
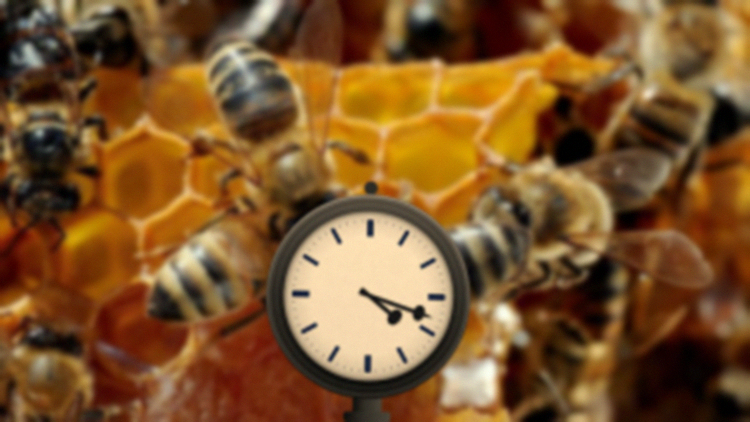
4:18
